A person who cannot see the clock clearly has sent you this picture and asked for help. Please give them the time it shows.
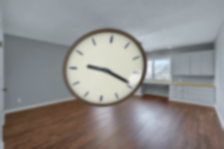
9:19
